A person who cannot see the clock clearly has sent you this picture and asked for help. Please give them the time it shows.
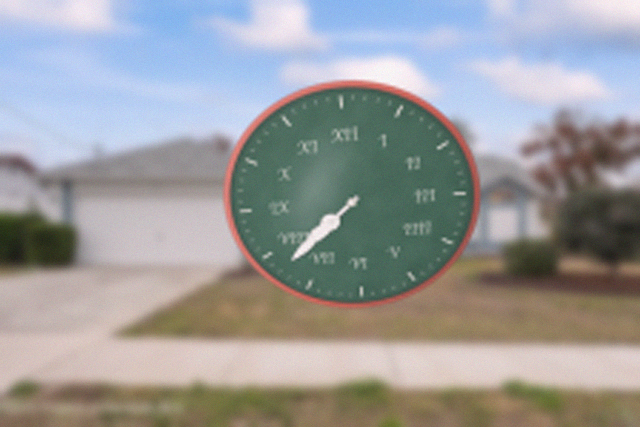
7:38
